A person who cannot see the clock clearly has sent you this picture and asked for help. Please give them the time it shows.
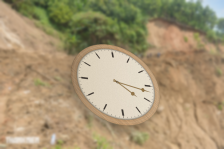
4:17
